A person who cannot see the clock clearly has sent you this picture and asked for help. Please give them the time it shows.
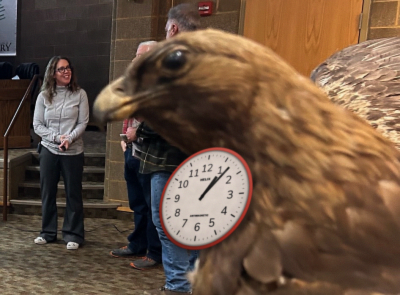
1:07
